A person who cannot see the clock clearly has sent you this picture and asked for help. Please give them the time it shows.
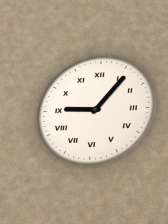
9:06
